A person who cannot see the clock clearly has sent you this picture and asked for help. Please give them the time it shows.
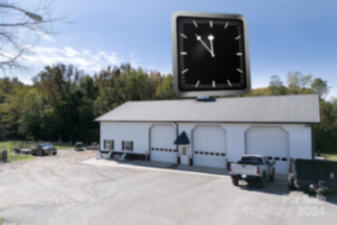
11:53
